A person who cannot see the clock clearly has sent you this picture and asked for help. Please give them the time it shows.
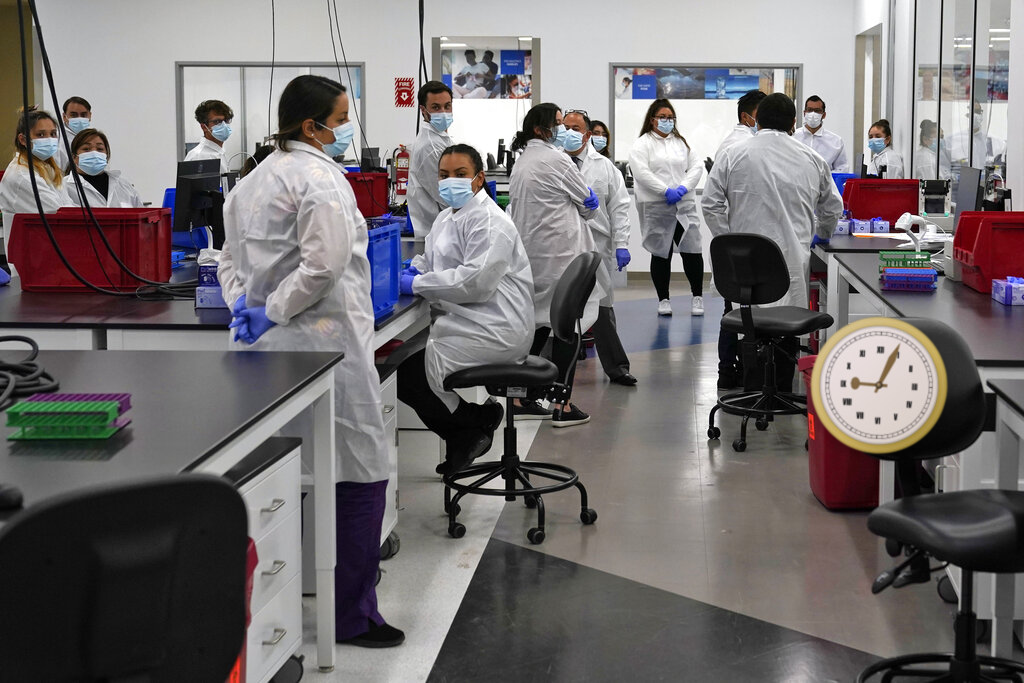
9:04
